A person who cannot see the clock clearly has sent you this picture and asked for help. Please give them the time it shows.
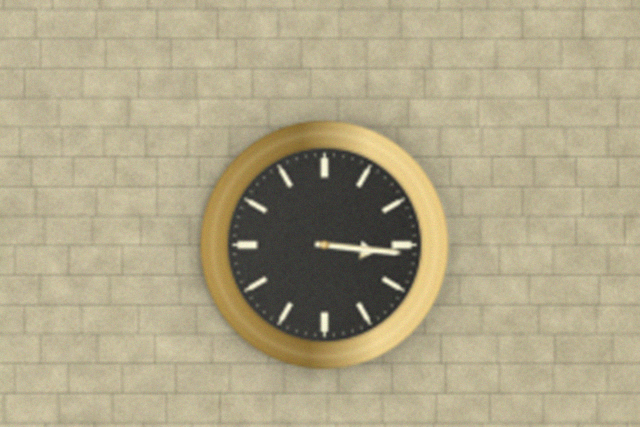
3:16
